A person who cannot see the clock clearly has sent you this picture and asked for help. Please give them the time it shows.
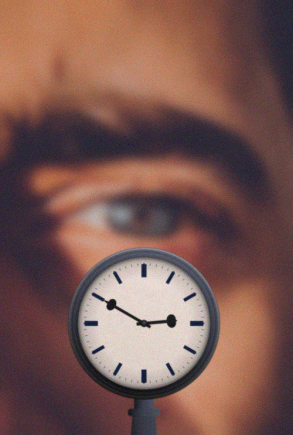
2:50
